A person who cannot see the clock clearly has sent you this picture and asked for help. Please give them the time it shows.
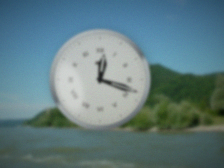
12:18
